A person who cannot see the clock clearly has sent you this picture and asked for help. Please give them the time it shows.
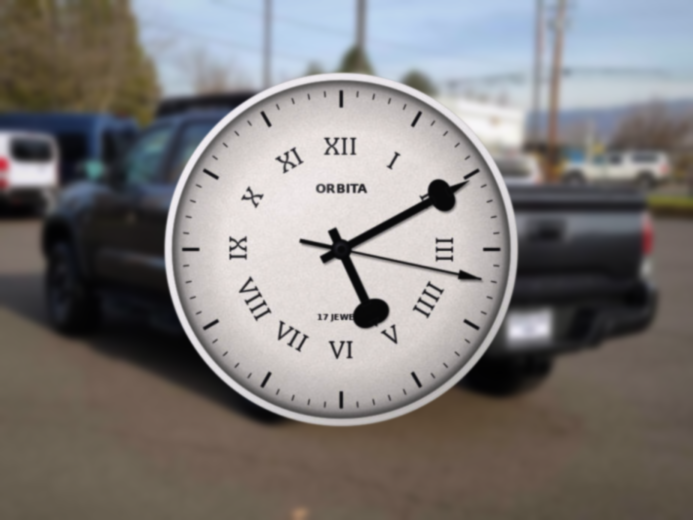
5:10:17
